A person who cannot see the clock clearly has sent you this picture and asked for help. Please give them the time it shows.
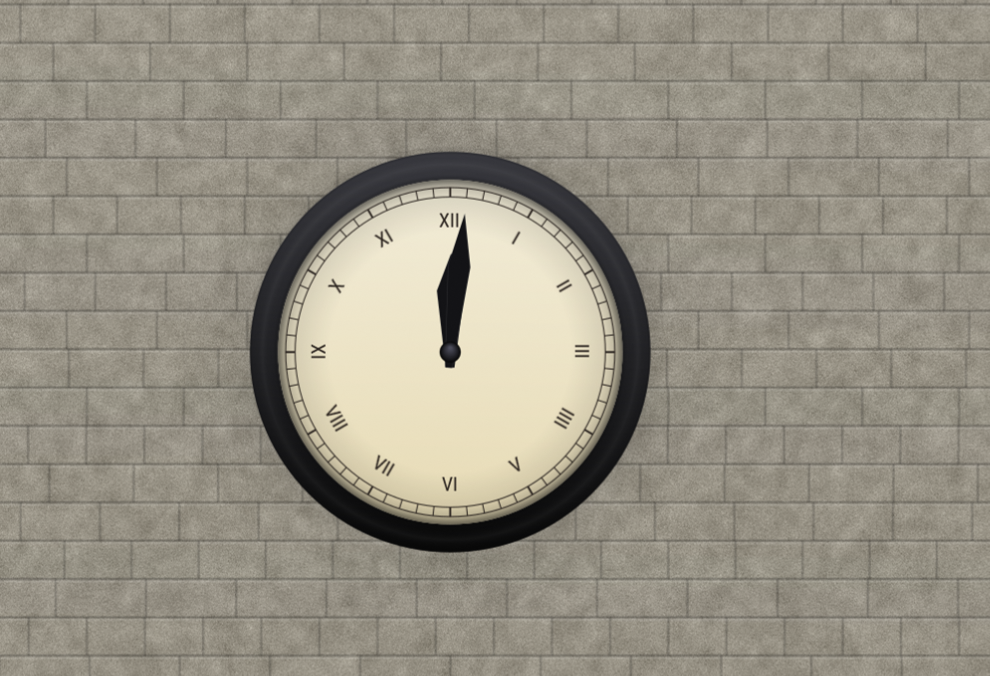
12:01
